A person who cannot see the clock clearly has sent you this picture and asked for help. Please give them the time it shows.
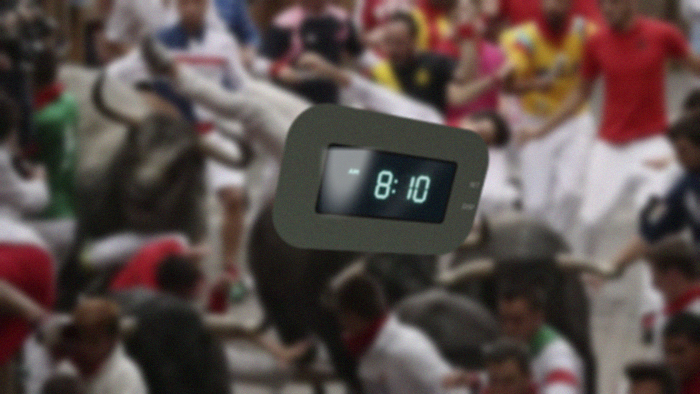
8:10
